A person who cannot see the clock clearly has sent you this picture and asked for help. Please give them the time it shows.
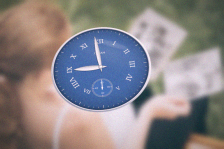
8:59
